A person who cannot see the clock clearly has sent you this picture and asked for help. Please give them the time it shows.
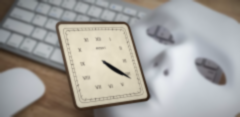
4:21
